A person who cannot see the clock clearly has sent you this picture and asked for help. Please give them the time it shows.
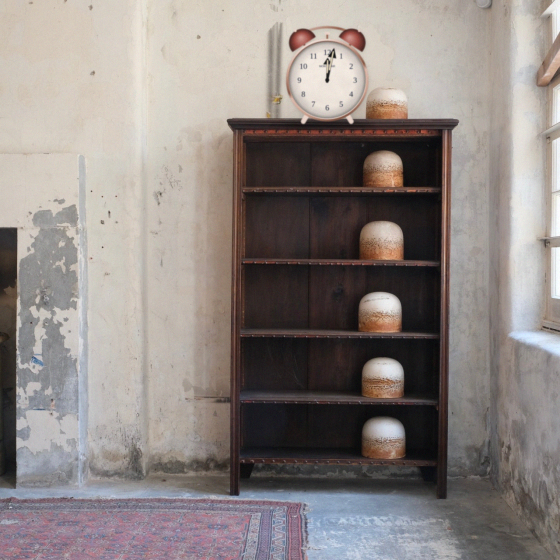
12:02
